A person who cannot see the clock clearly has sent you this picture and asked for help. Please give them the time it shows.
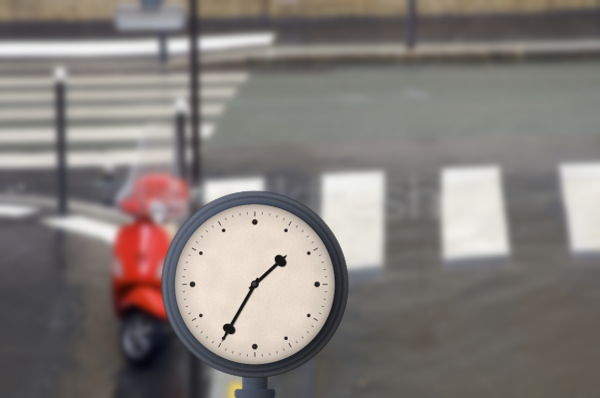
1:35
